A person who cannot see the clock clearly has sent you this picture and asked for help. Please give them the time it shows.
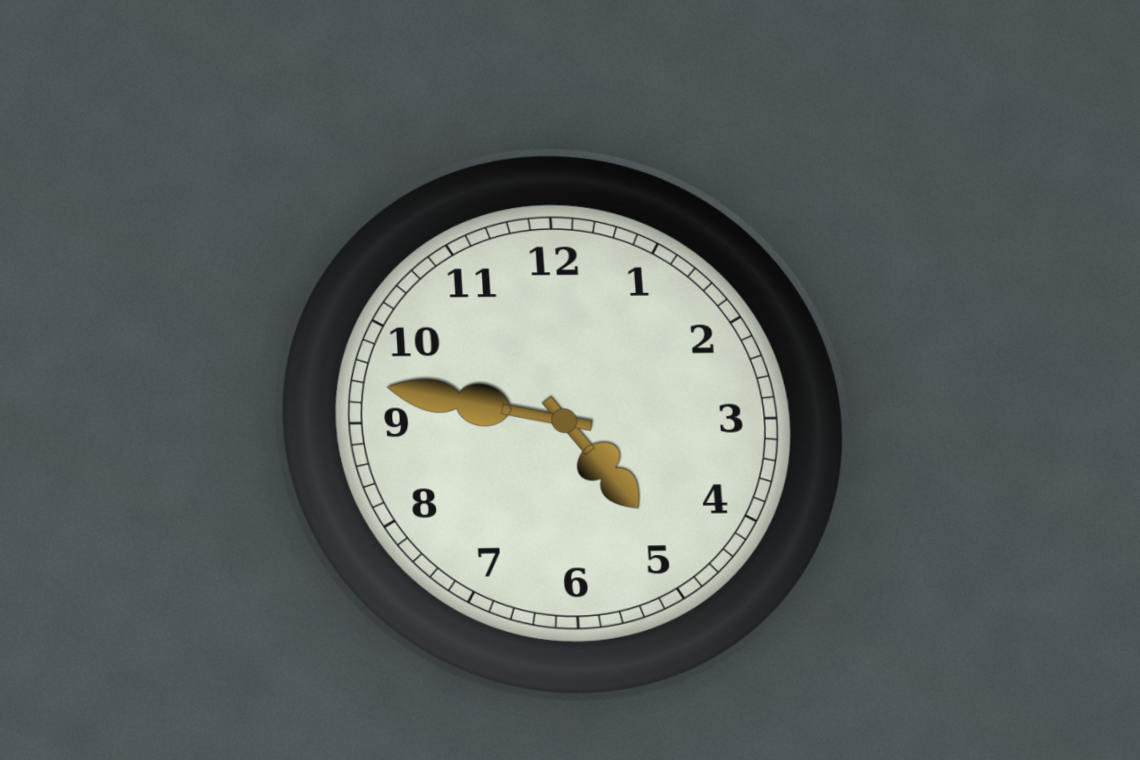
4:47
